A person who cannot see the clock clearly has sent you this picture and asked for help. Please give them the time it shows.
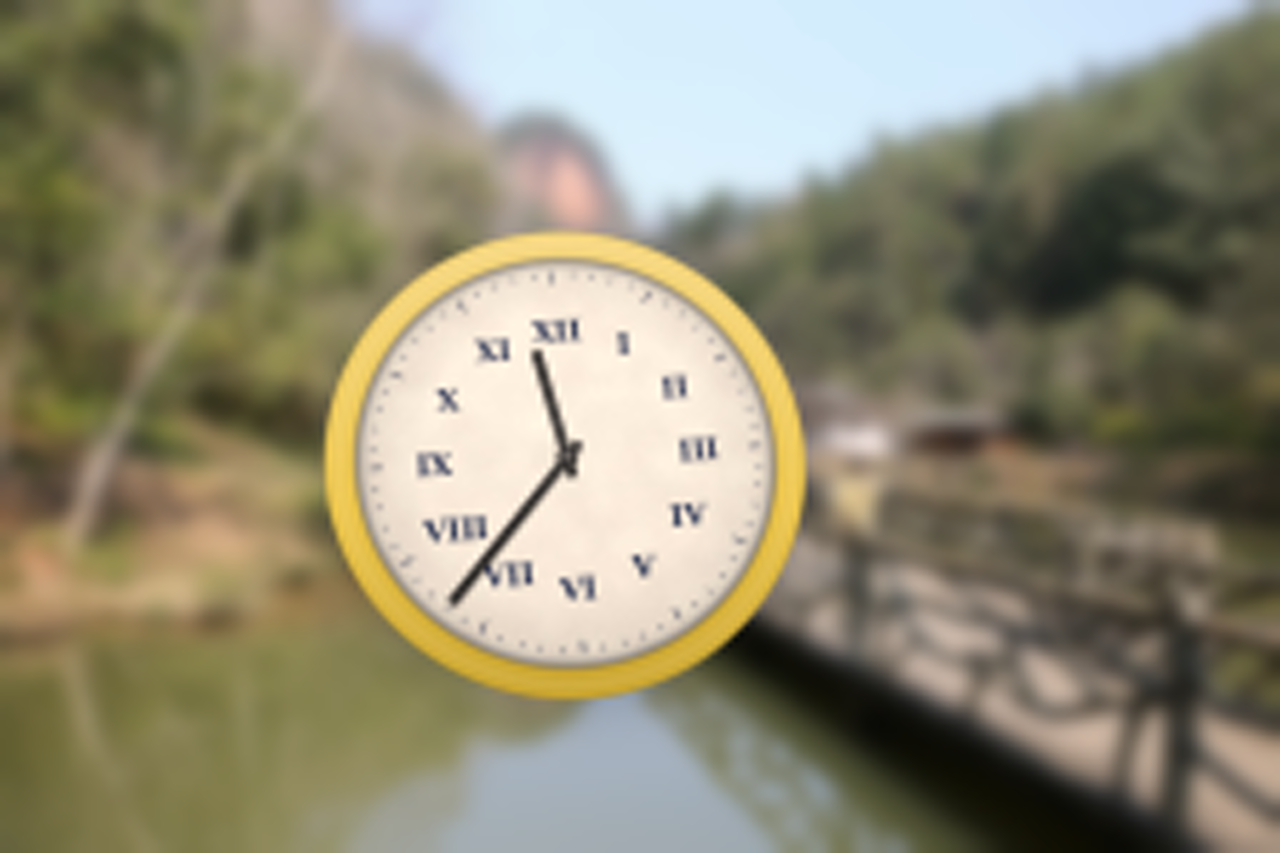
11:37
